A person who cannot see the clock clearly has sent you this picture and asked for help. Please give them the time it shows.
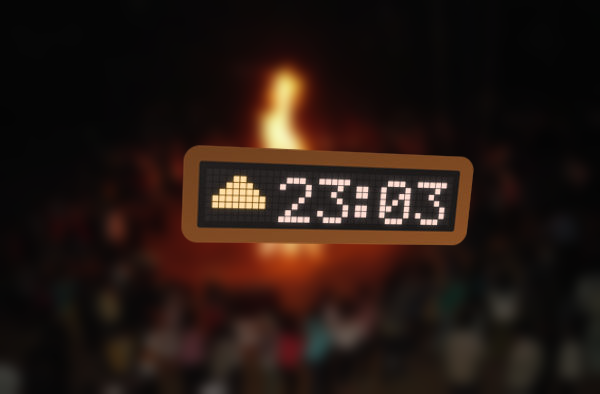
23:03
